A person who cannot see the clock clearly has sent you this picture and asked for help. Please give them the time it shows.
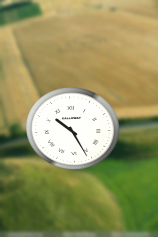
10:26
